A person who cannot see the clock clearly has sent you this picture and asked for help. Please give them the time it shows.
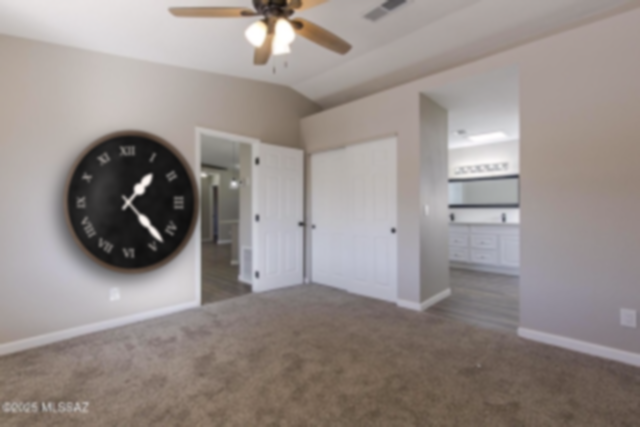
1:23
